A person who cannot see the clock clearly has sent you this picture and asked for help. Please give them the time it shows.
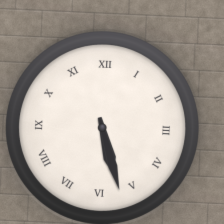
5:27
